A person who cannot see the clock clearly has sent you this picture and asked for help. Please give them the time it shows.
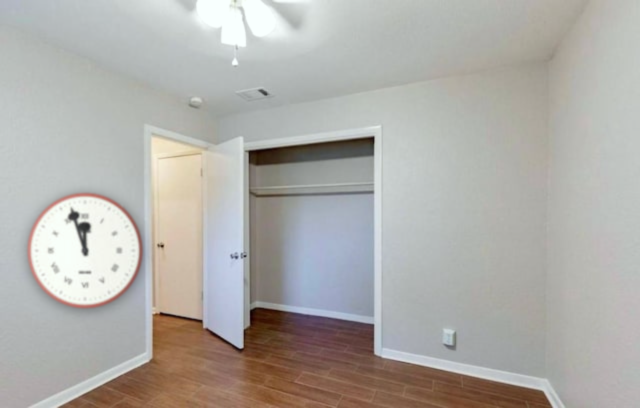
11:57
